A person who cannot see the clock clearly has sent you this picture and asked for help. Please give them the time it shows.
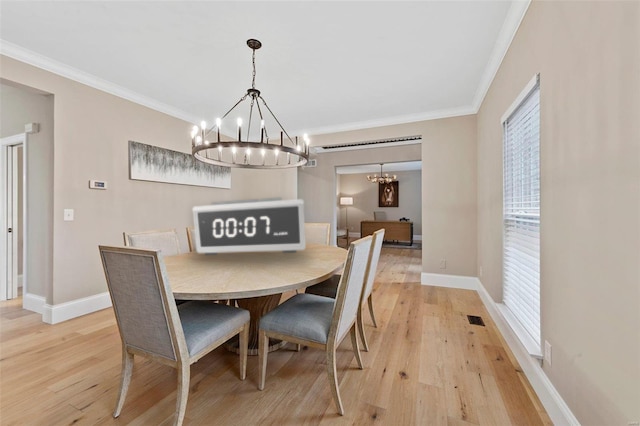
0:07
